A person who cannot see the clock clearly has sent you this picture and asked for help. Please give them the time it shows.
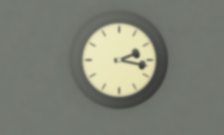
2:17
